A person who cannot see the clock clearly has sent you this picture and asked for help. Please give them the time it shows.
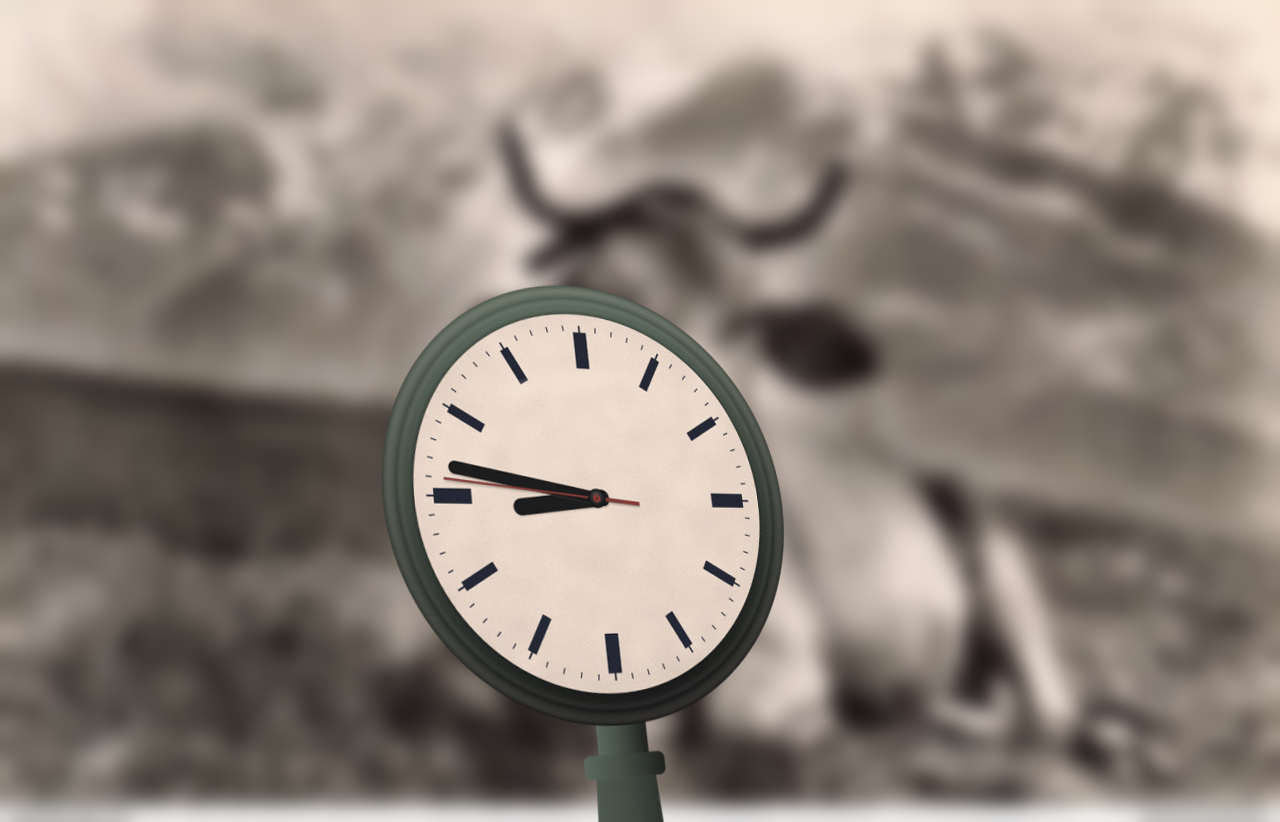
8:46:46
